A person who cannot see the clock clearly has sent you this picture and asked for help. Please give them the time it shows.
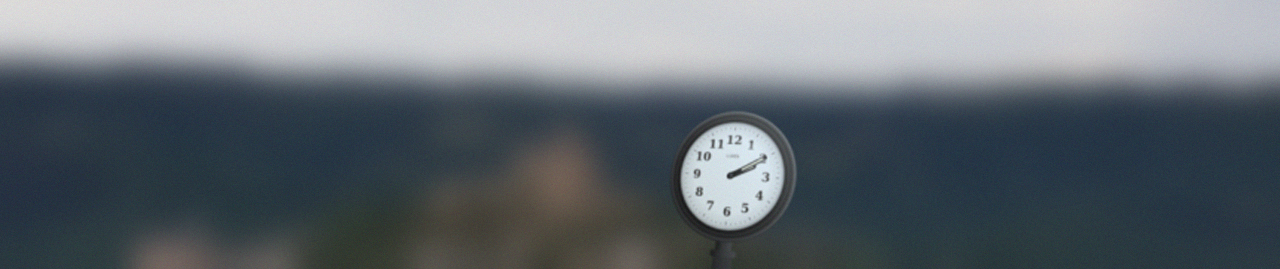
2:10
